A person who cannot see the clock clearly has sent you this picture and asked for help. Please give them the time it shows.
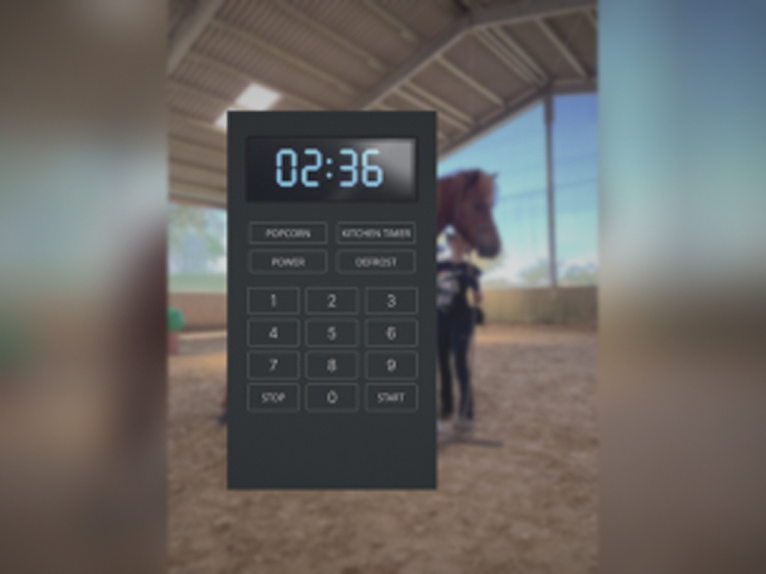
2:36
